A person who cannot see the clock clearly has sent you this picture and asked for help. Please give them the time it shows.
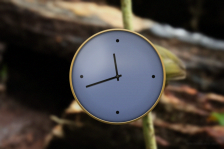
11:42
